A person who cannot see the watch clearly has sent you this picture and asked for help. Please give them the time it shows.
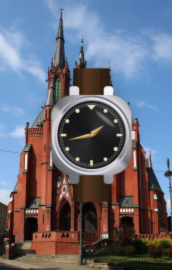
1:43
